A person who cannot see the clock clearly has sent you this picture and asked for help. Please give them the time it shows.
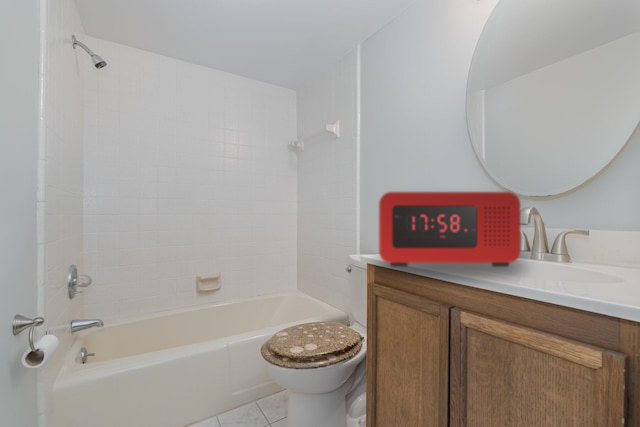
17:58
